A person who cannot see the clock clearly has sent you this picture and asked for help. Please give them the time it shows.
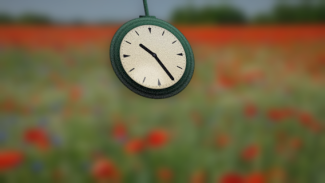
10:25
